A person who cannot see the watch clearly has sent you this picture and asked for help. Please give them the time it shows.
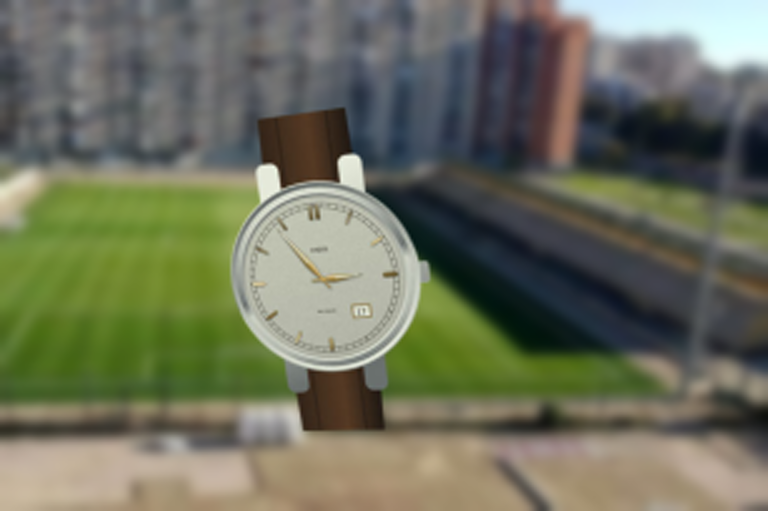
2:54
